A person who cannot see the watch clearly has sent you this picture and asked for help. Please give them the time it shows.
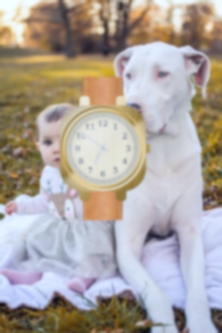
6:51
